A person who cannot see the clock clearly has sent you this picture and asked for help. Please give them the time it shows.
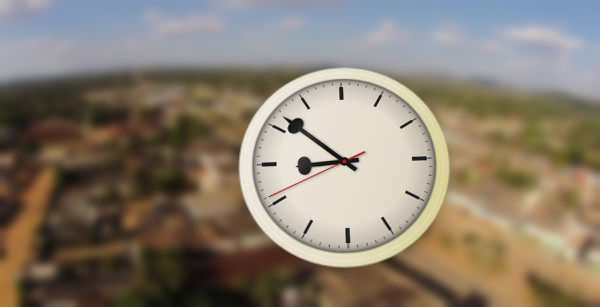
8:51:41
